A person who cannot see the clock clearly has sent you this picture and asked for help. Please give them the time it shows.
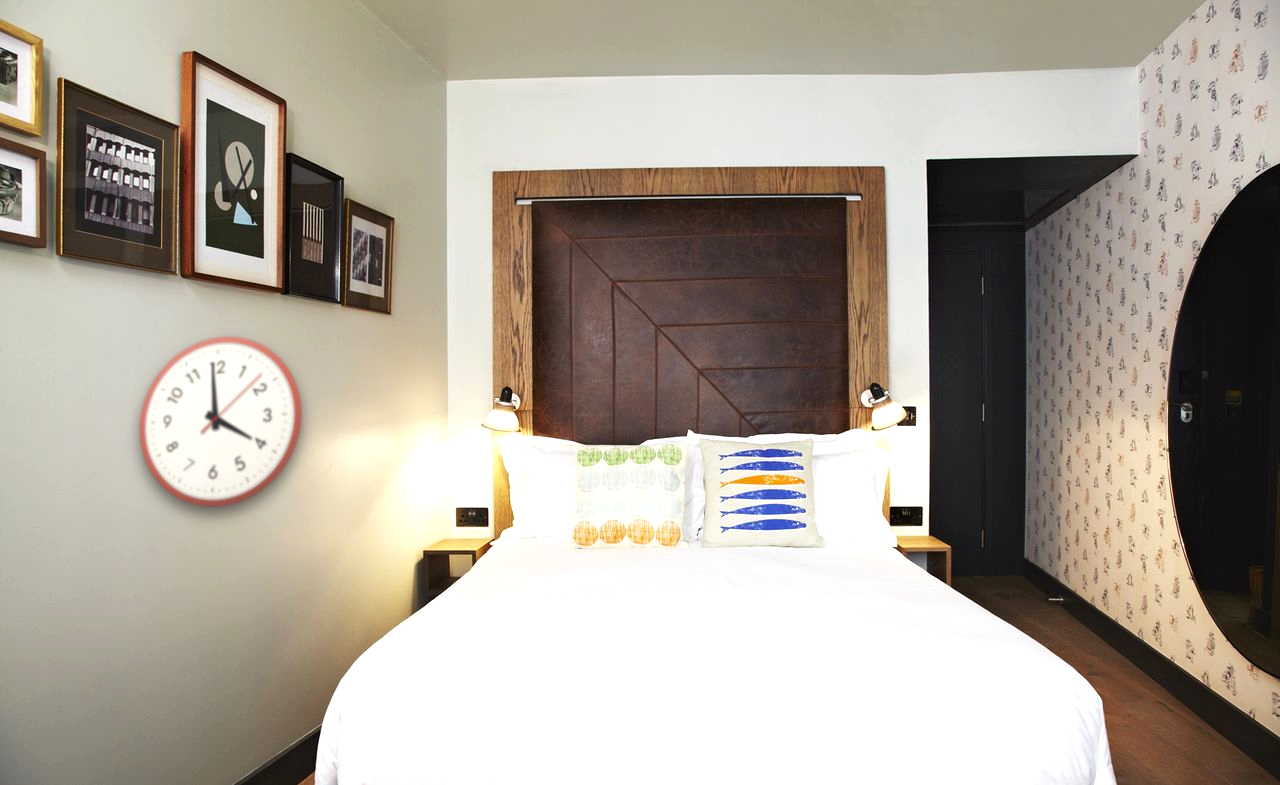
3:59:08
